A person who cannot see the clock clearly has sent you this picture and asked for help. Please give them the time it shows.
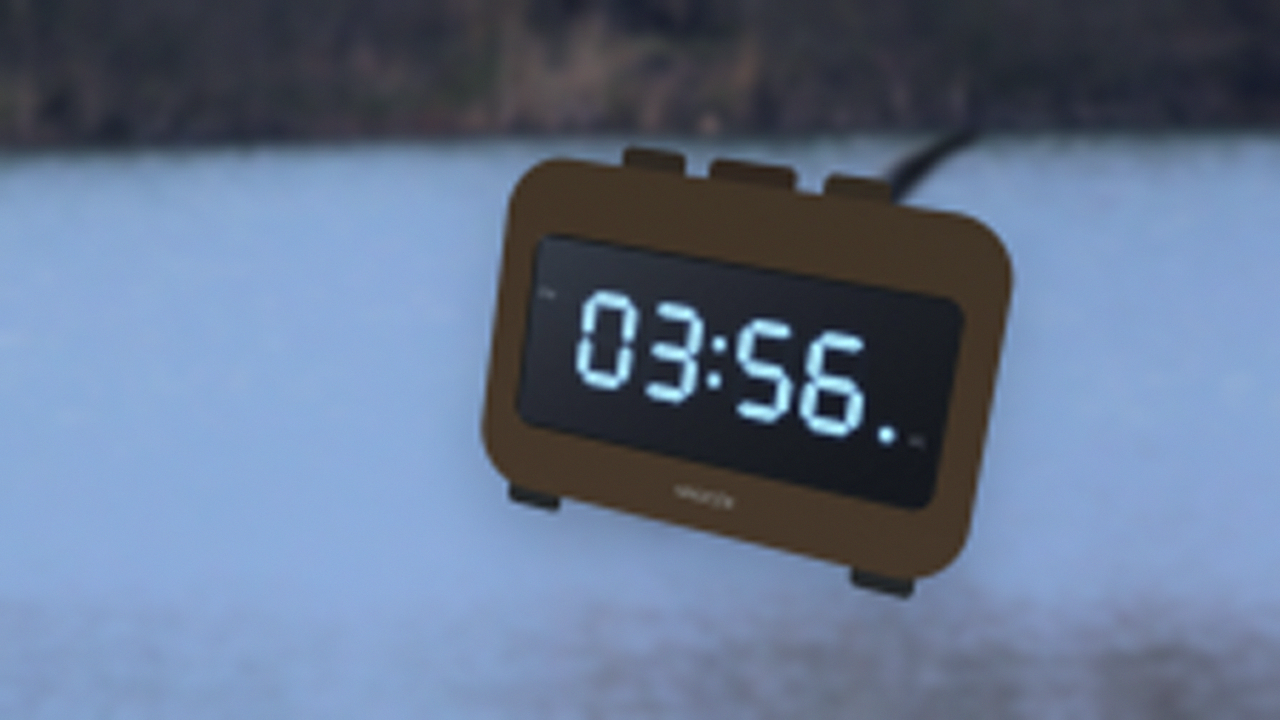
3:56
